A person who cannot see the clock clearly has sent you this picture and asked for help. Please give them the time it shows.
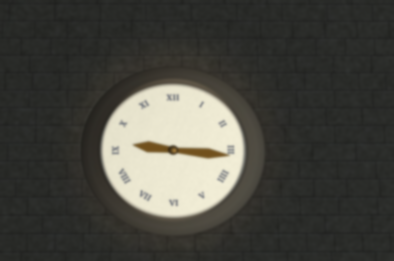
9:16
